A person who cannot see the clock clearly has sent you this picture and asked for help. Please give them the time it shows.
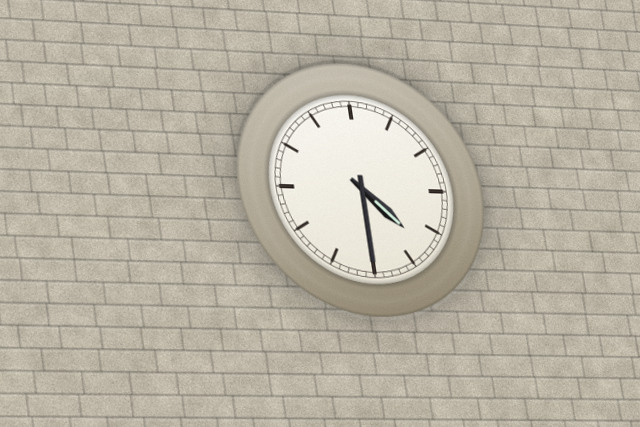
4:30
